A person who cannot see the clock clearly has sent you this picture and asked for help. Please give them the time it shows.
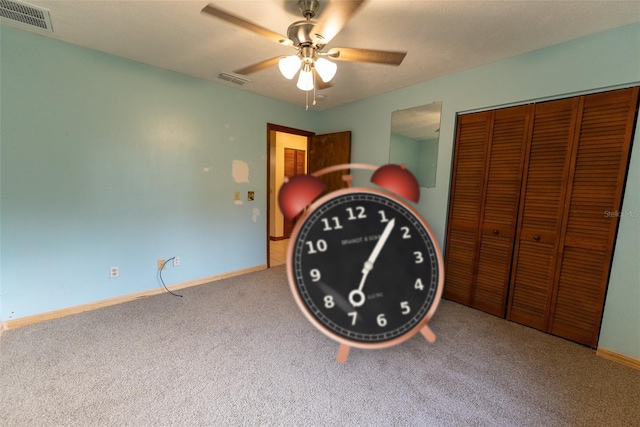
7:07
